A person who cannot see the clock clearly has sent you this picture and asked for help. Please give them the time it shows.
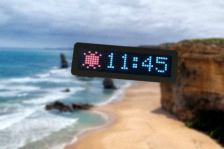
11:45
